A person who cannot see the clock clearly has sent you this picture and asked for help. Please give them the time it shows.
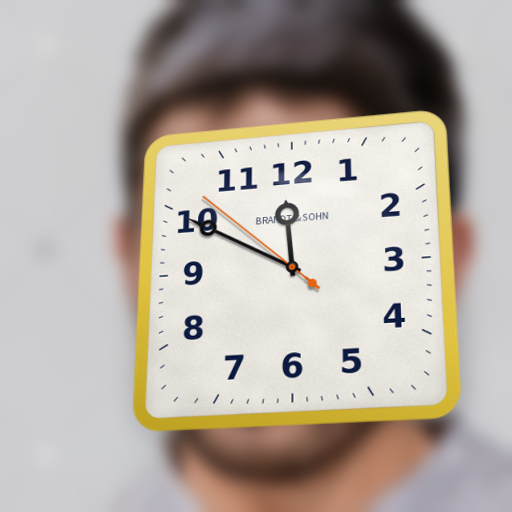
11:49:52
